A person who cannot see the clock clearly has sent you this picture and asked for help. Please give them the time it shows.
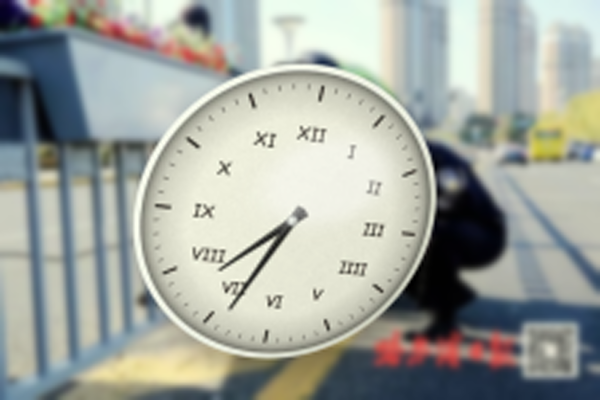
7:34
